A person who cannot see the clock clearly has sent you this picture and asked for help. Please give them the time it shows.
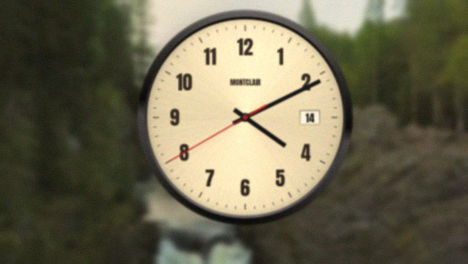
4:10:40
